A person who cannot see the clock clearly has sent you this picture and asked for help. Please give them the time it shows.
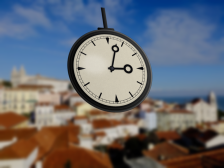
3:03
